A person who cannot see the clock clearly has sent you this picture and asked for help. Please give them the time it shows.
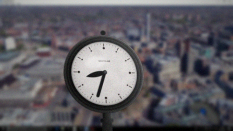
8:33
